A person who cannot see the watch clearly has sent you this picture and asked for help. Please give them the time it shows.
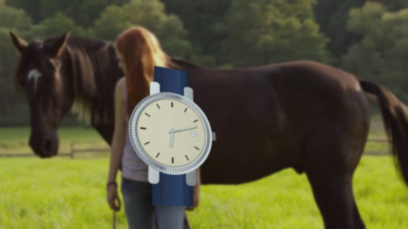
6:12
